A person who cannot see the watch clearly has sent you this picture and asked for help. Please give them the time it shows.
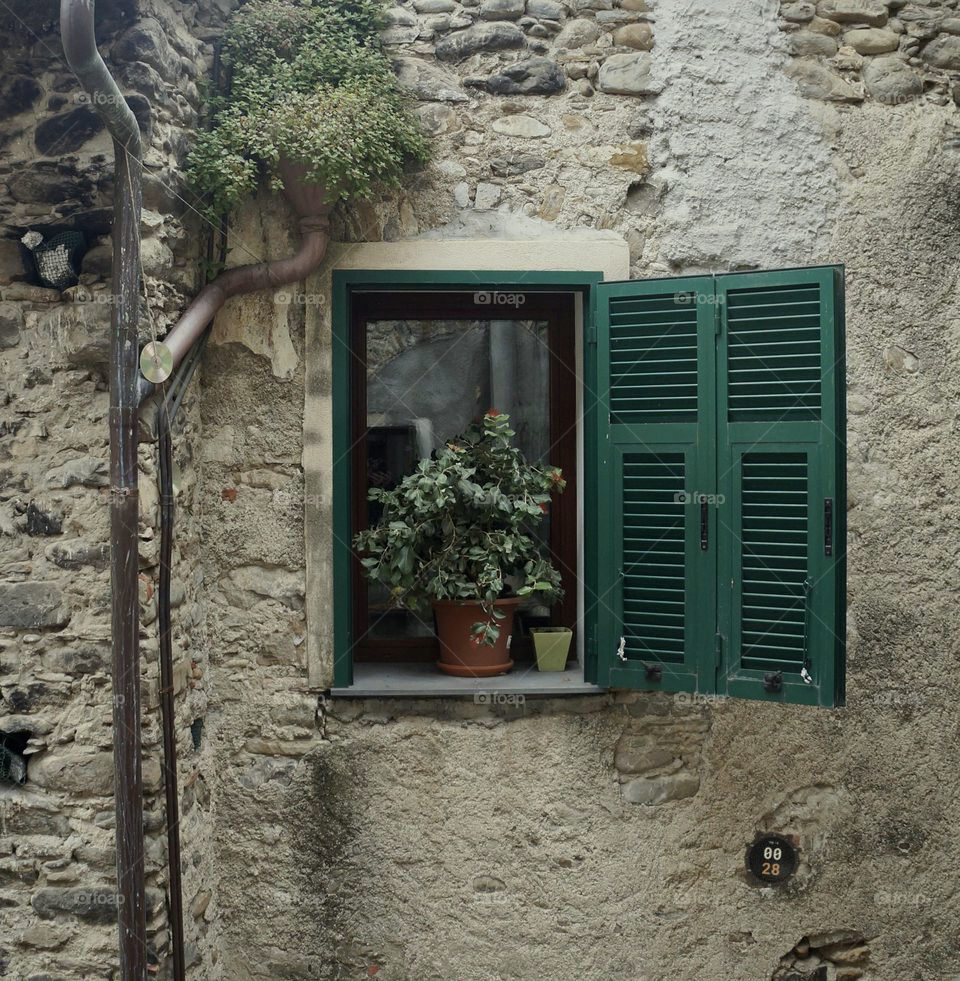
0:28
